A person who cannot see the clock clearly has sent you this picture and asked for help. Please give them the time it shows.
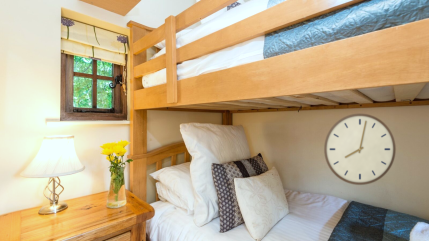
8:02
